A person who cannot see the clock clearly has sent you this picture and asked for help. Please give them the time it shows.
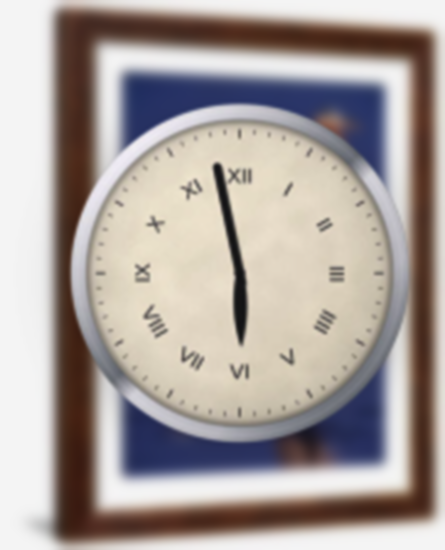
5:58
